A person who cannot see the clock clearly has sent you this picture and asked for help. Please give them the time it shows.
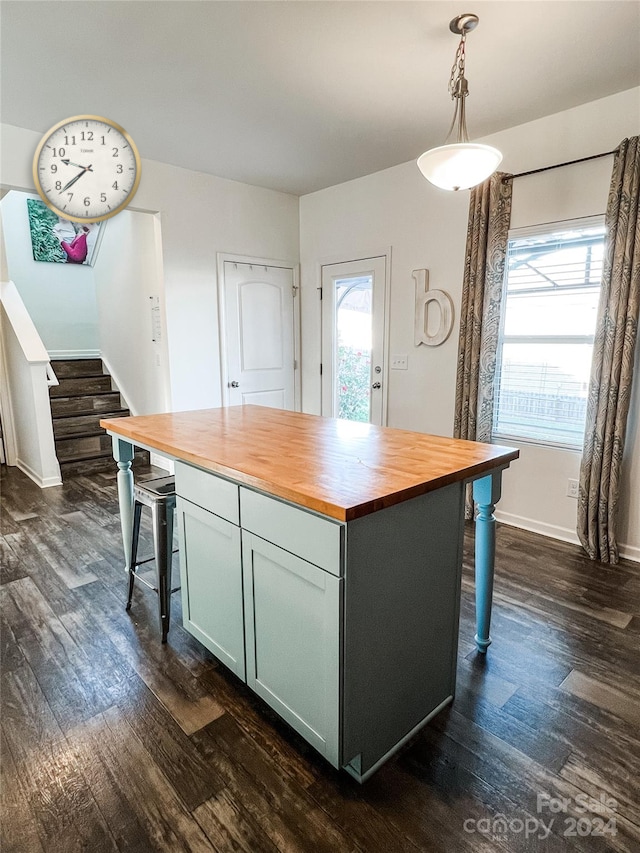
9:38
